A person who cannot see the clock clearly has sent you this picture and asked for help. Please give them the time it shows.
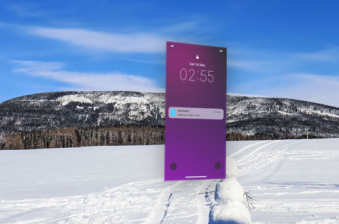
2:55
